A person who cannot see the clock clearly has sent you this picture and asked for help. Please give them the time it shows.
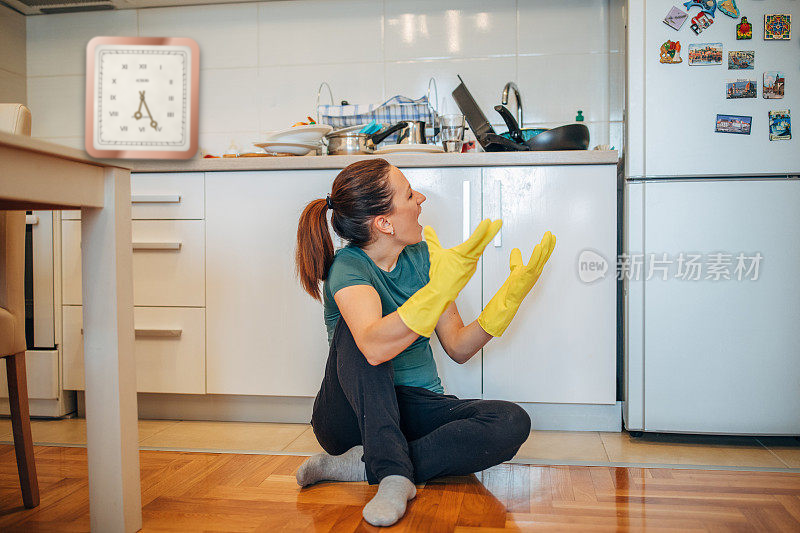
6:26
